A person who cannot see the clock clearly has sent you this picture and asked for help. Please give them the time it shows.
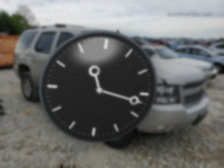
11:17
